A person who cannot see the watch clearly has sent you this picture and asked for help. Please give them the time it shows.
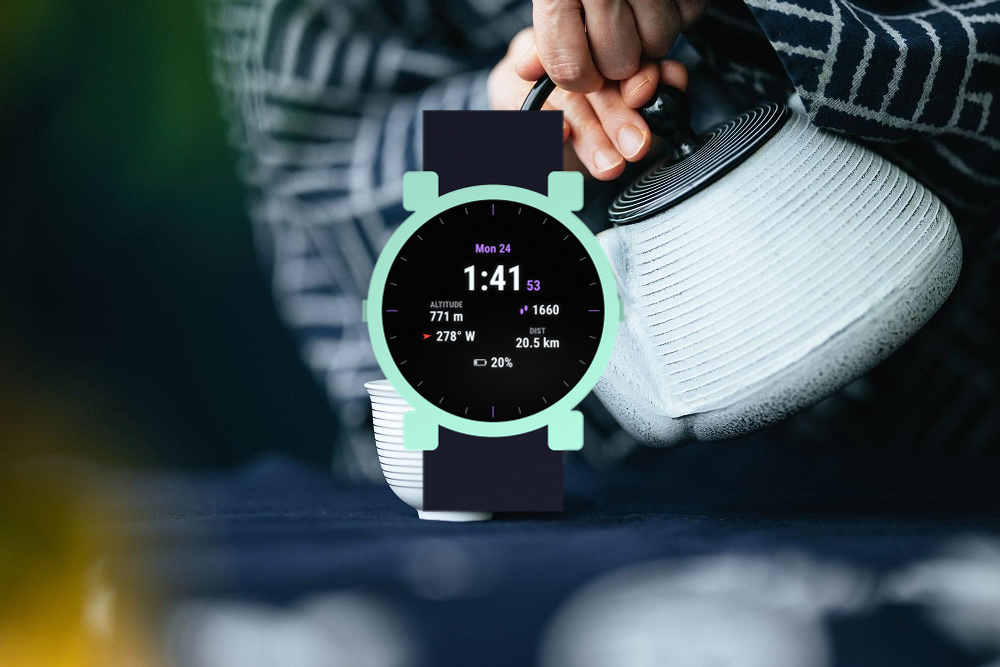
1:41:53
